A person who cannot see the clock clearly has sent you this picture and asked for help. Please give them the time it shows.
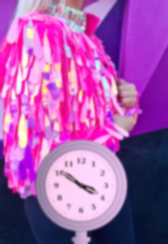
3:51
